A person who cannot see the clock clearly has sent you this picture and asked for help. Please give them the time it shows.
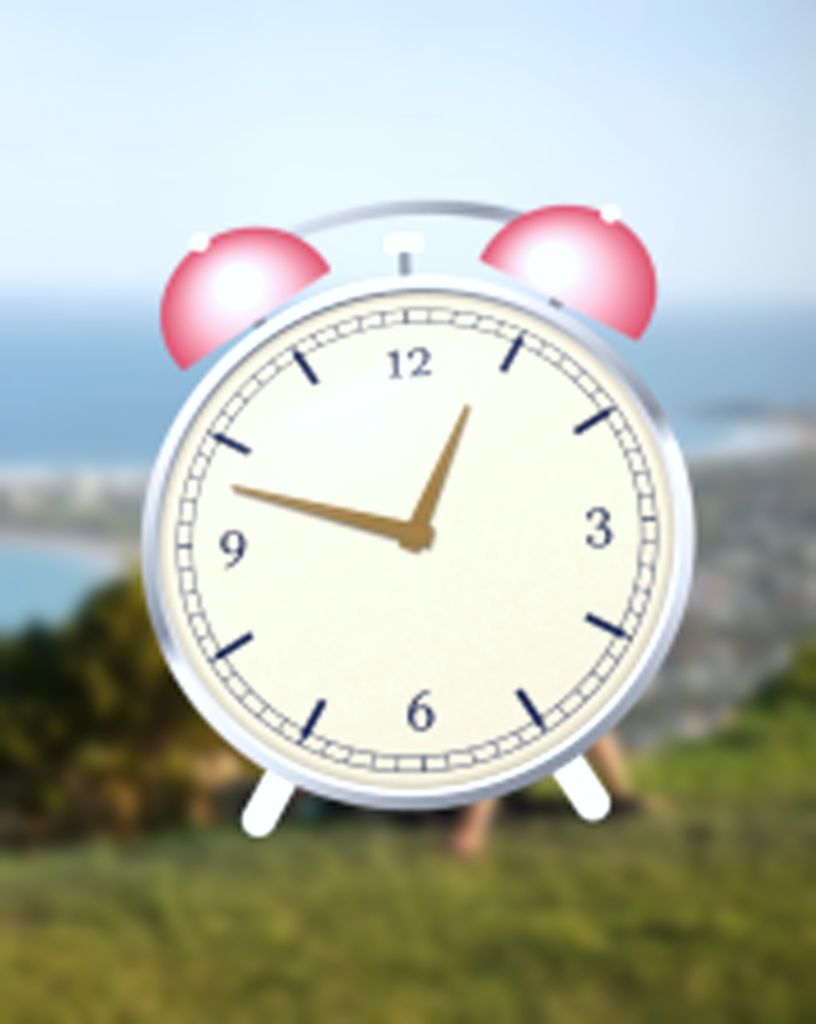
12:48
